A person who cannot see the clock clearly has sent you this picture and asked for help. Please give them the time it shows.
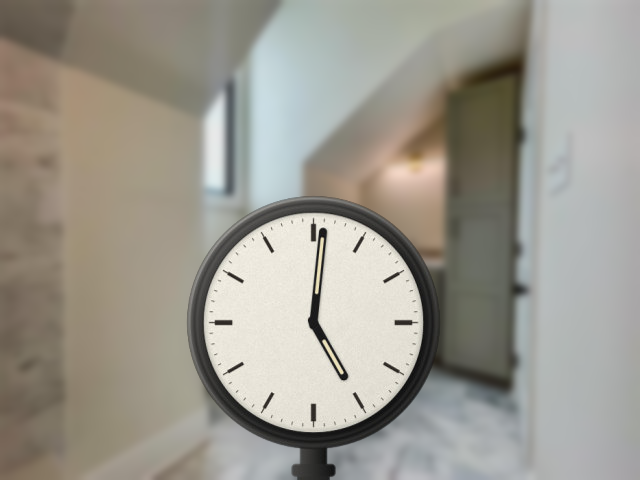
5:01
